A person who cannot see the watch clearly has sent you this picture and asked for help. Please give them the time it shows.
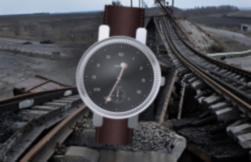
12:34
